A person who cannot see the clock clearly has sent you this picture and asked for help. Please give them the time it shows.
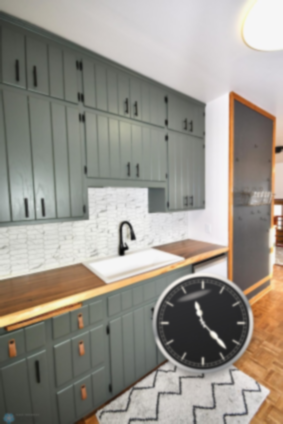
11:23
